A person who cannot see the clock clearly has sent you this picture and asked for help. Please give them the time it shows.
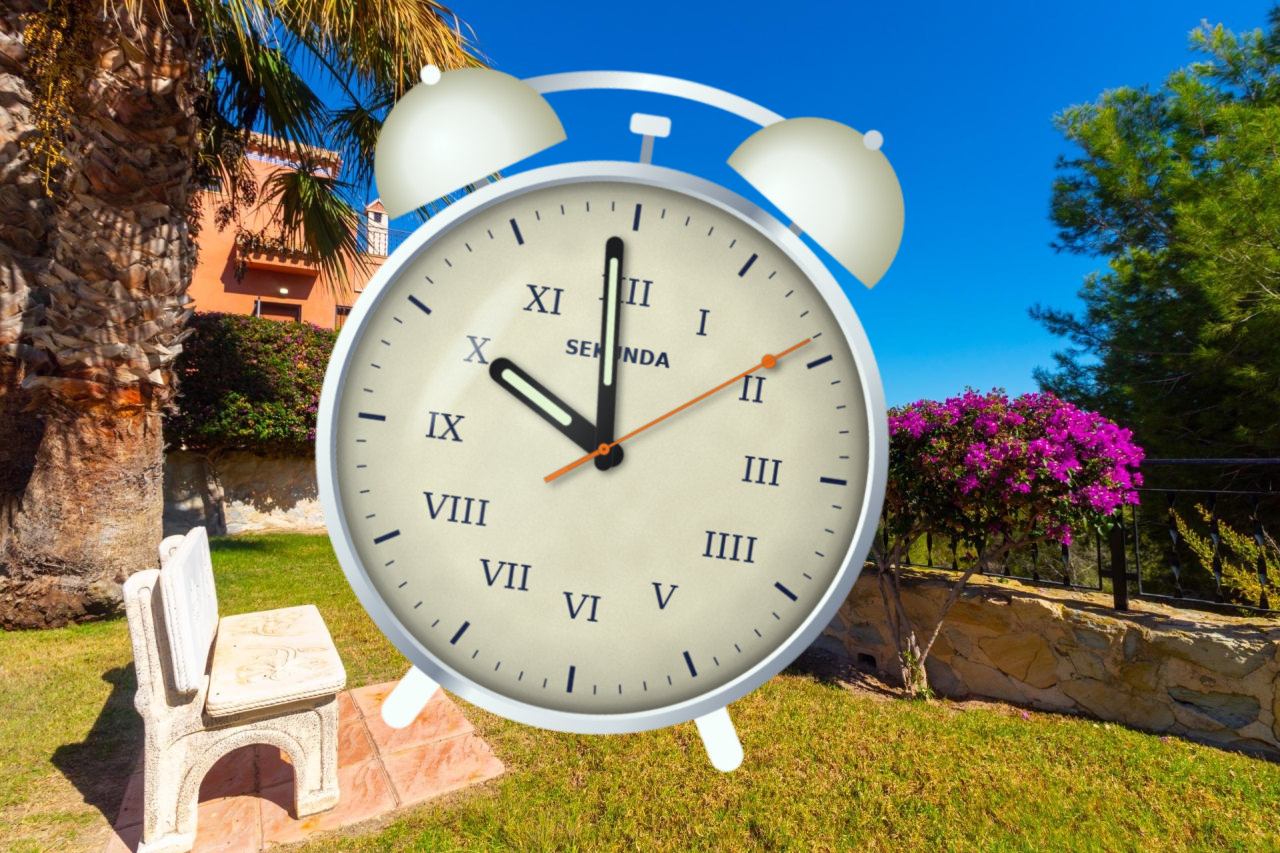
9:59:09
